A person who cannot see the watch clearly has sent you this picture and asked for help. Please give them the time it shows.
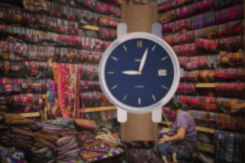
9:03
